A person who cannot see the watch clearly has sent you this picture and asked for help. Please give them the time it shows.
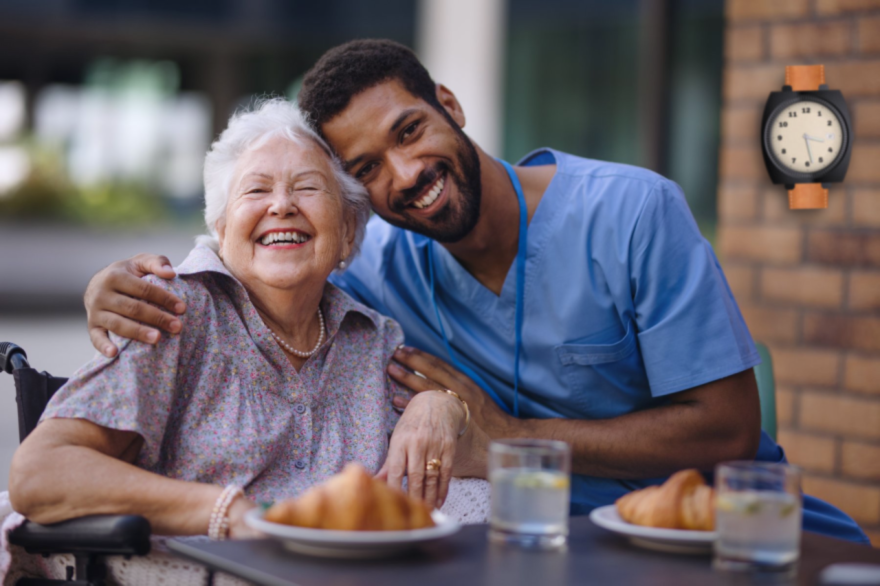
3:28
